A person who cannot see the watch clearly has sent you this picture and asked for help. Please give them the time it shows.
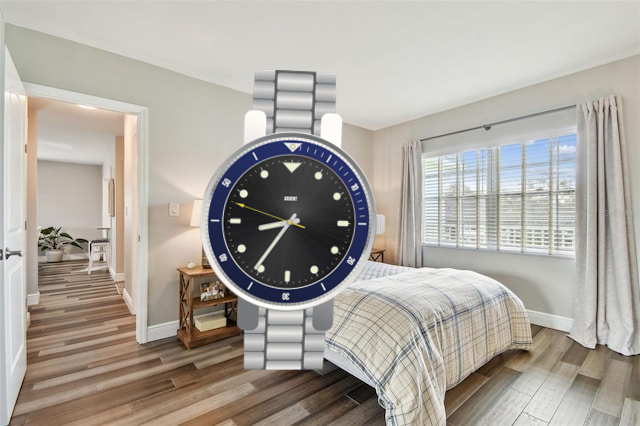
8:35:48
